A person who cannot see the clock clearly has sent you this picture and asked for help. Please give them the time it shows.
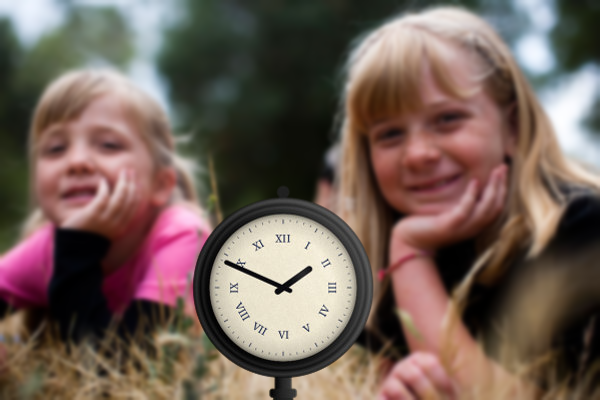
1:49
